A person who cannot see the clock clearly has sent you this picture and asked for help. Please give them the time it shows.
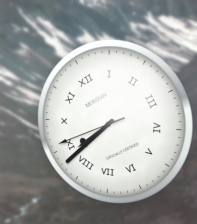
8:42:46
